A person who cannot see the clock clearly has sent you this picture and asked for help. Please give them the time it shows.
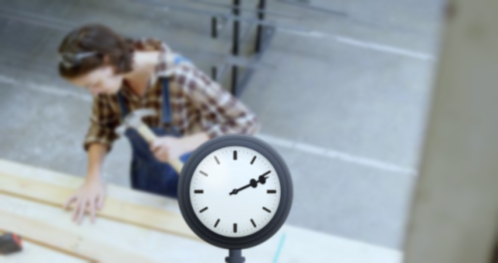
2:11
